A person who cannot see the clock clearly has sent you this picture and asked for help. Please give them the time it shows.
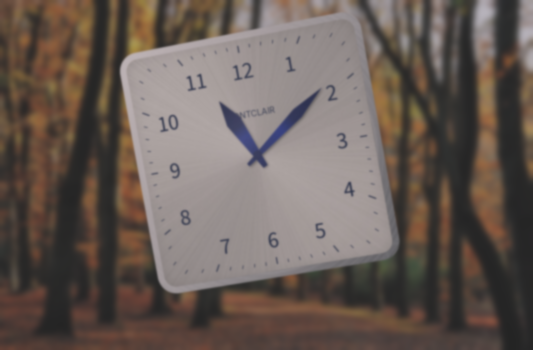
11:09
